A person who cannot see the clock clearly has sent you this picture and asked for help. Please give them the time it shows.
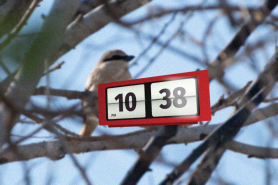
10:38
